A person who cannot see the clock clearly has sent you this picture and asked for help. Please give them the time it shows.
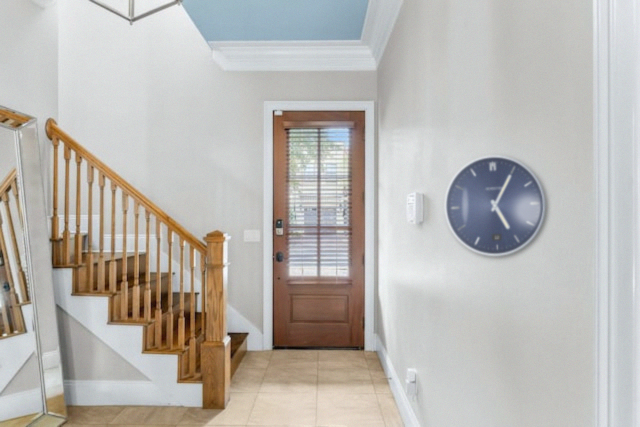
5:05
